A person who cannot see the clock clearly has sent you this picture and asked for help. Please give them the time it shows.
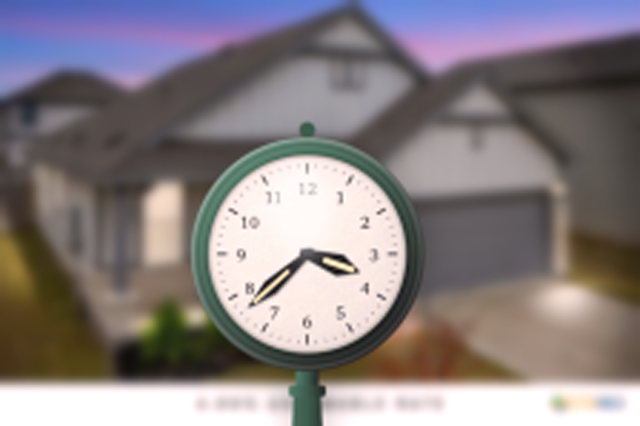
3:38
